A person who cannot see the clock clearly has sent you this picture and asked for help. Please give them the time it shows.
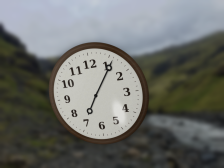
7:06
